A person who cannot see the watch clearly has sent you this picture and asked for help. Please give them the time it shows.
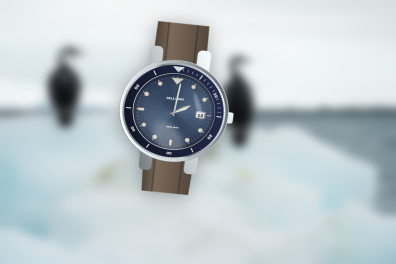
2:01
